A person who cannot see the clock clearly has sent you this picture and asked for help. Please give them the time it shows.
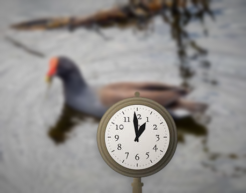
12:59
